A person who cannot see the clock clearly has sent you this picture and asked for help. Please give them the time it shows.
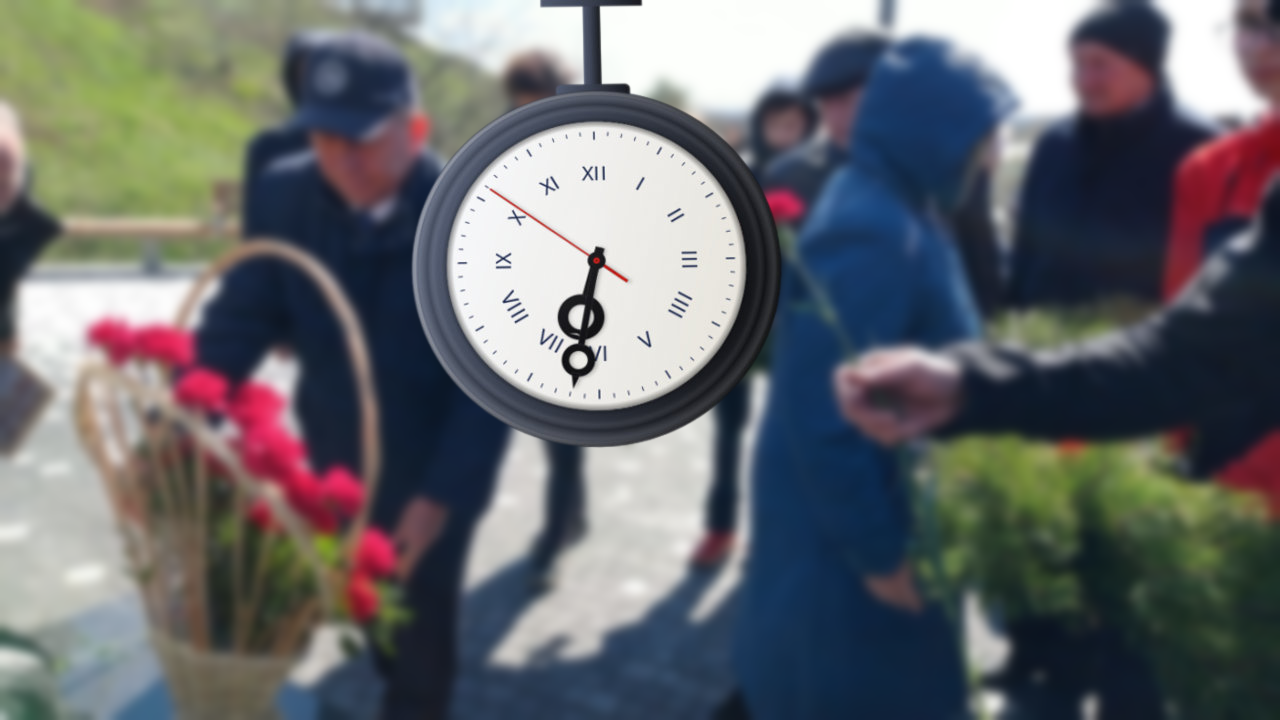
6:31:51
